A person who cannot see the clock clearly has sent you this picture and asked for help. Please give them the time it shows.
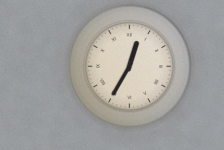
12:35
